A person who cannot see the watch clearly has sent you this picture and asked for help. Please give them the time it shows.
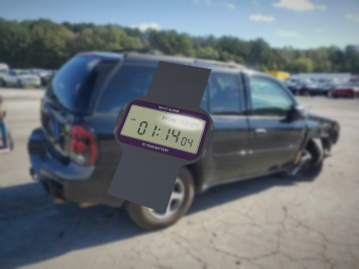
1:14:04
